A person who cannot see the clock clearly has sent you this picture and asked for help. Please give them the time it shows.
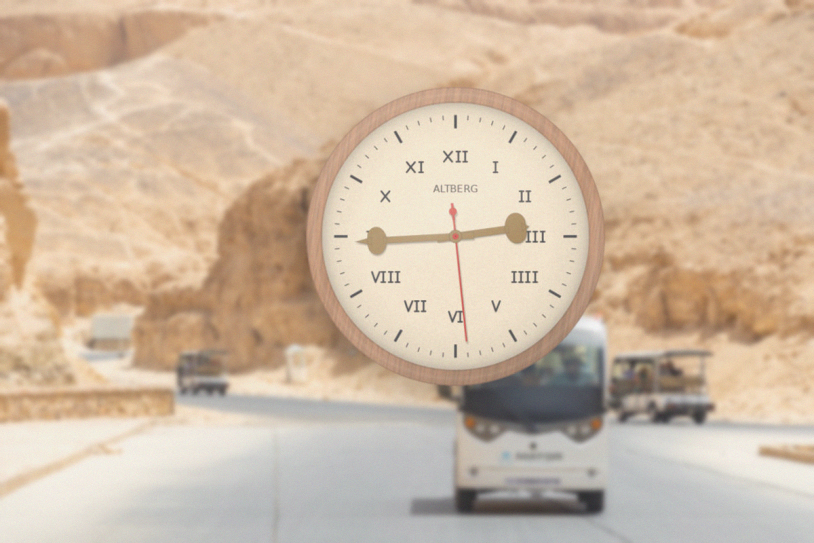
2:44:29
